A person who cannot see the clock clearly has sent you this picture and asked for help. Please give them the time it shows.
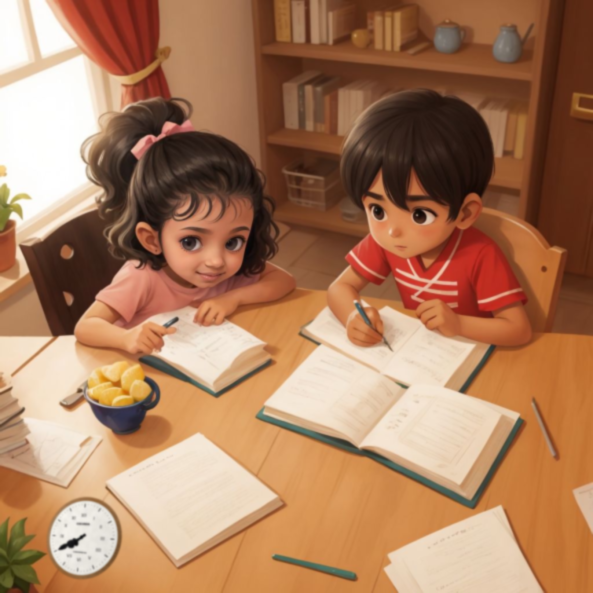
7:40
